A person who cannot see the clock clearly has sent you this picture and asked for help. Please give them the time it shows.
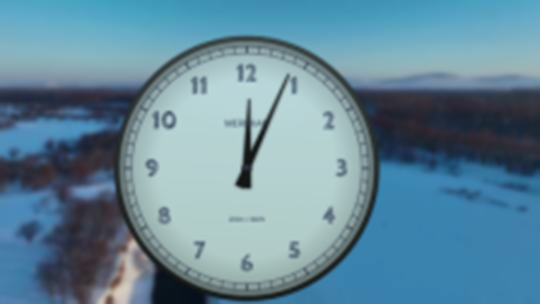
12:04
